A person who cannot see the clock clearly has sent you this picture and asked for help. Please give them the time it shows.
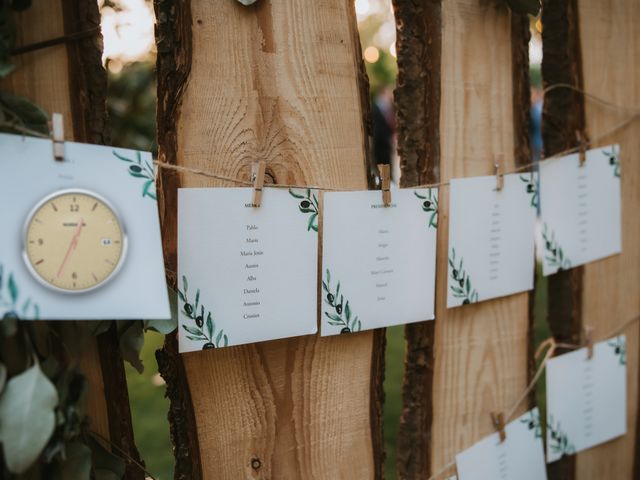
12:34
